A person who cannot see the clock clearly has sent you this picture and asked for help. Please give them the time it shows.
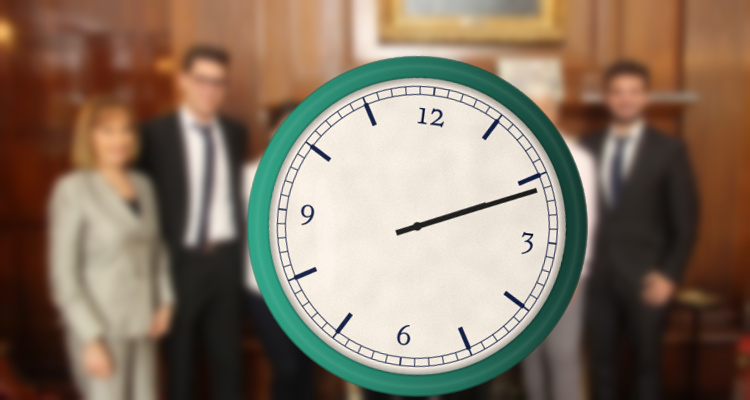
2:11
